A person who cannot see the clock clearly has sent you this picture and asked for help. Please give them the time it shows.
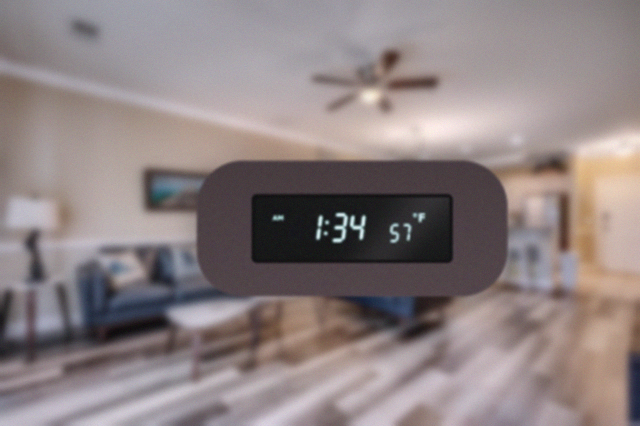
1:34
